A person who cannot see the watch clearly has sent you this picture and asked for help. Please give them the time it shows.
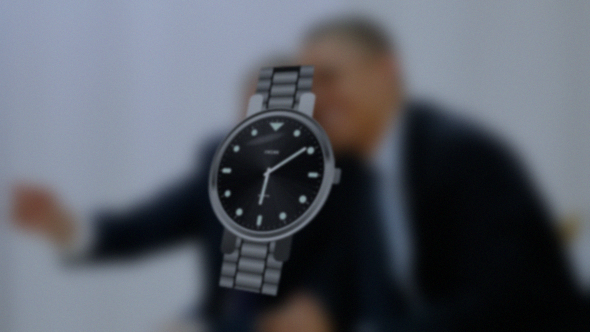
6:09
